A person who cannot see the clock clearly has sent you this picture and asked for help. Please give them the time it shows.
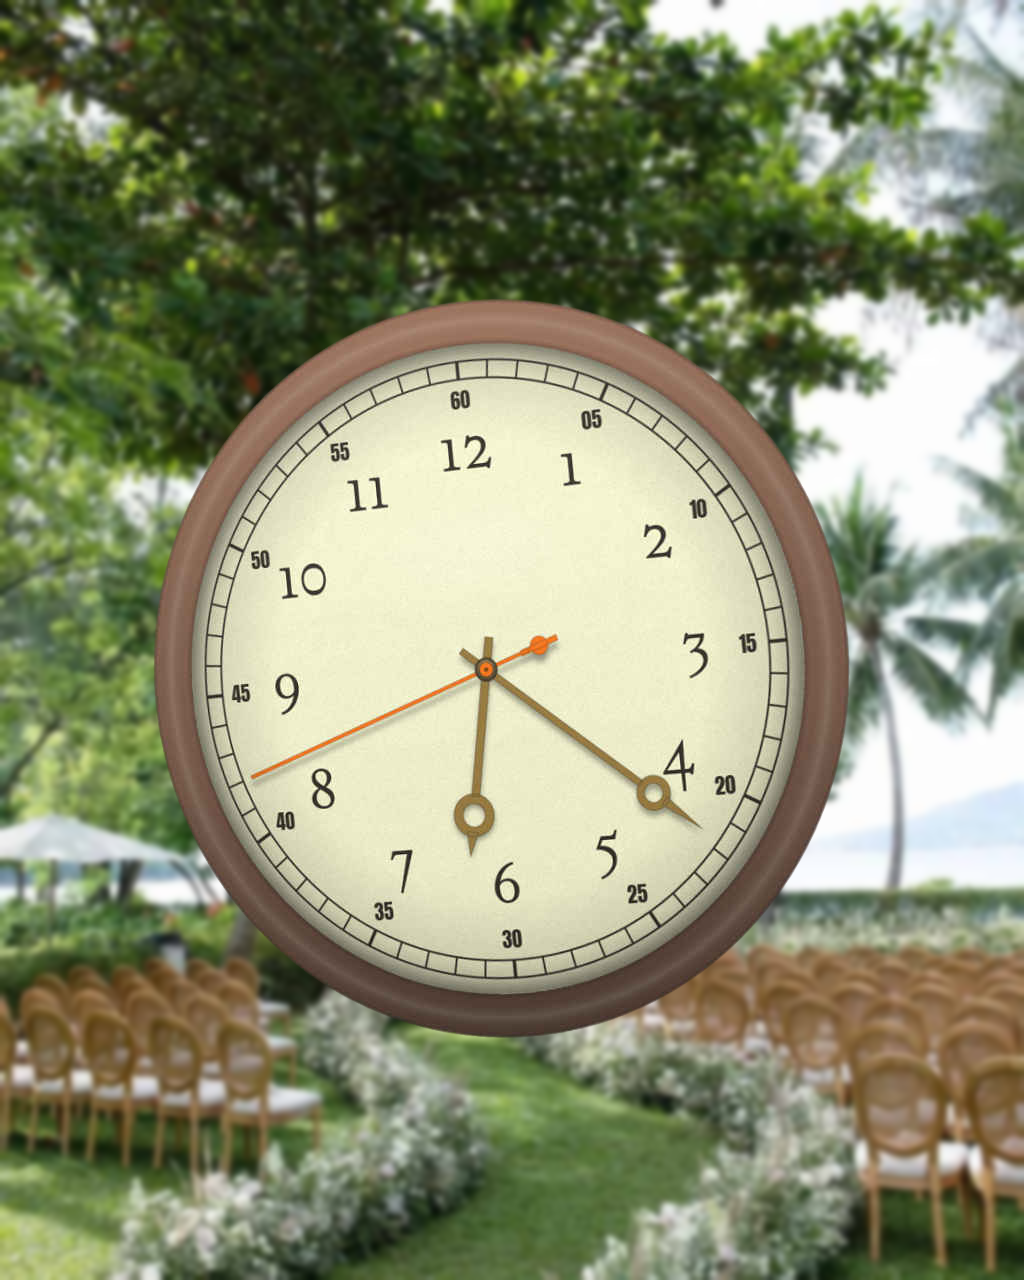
6:21:42
